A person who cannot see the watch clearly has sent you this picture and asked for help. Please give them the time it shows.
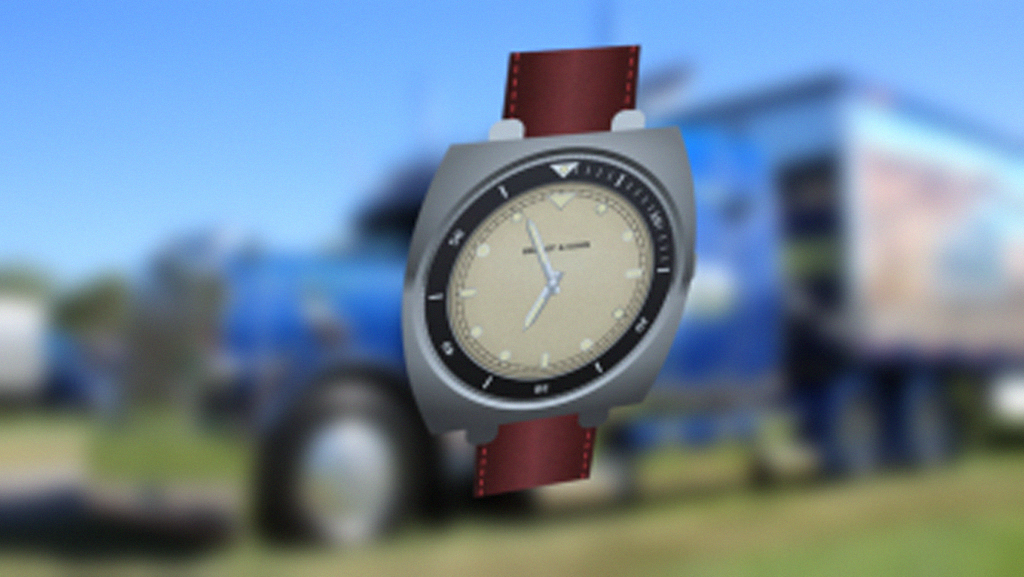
6:56
